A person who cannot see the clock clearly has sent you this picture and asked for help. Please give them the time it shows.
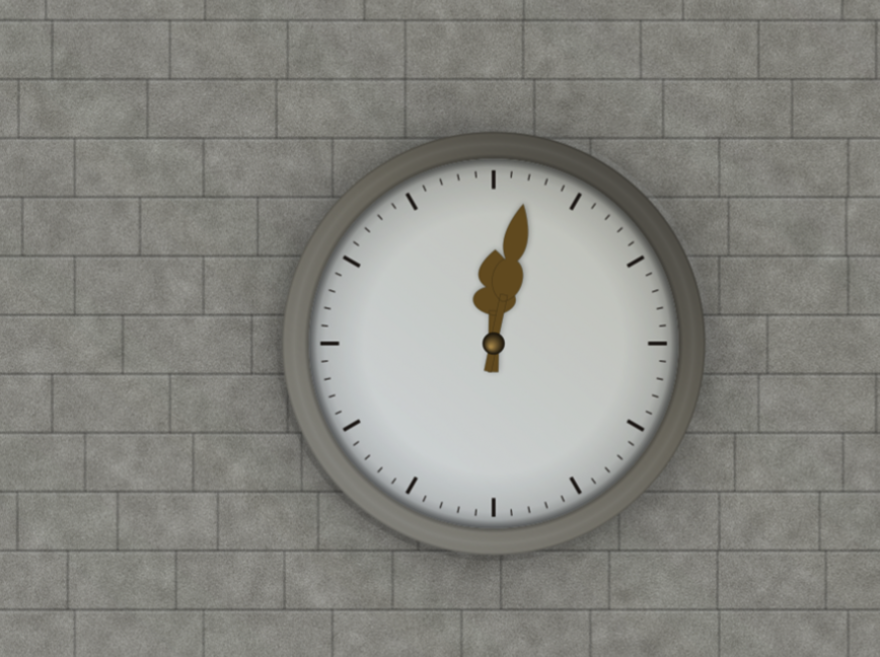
12:02
